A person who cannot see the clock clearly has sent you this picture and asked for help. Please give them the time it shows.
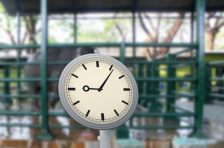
9:06
